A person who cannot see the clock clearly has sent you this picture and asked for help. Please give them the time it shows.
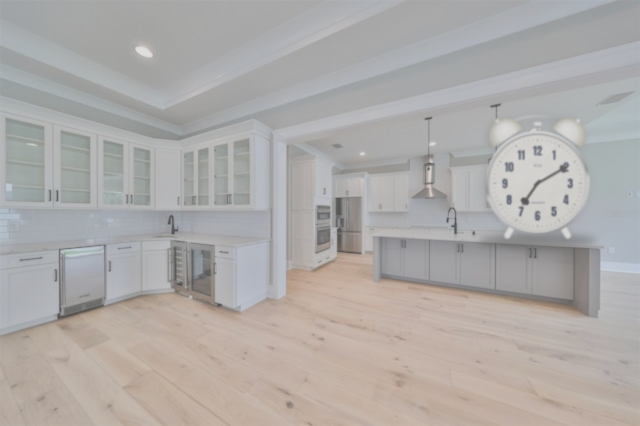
7:10
